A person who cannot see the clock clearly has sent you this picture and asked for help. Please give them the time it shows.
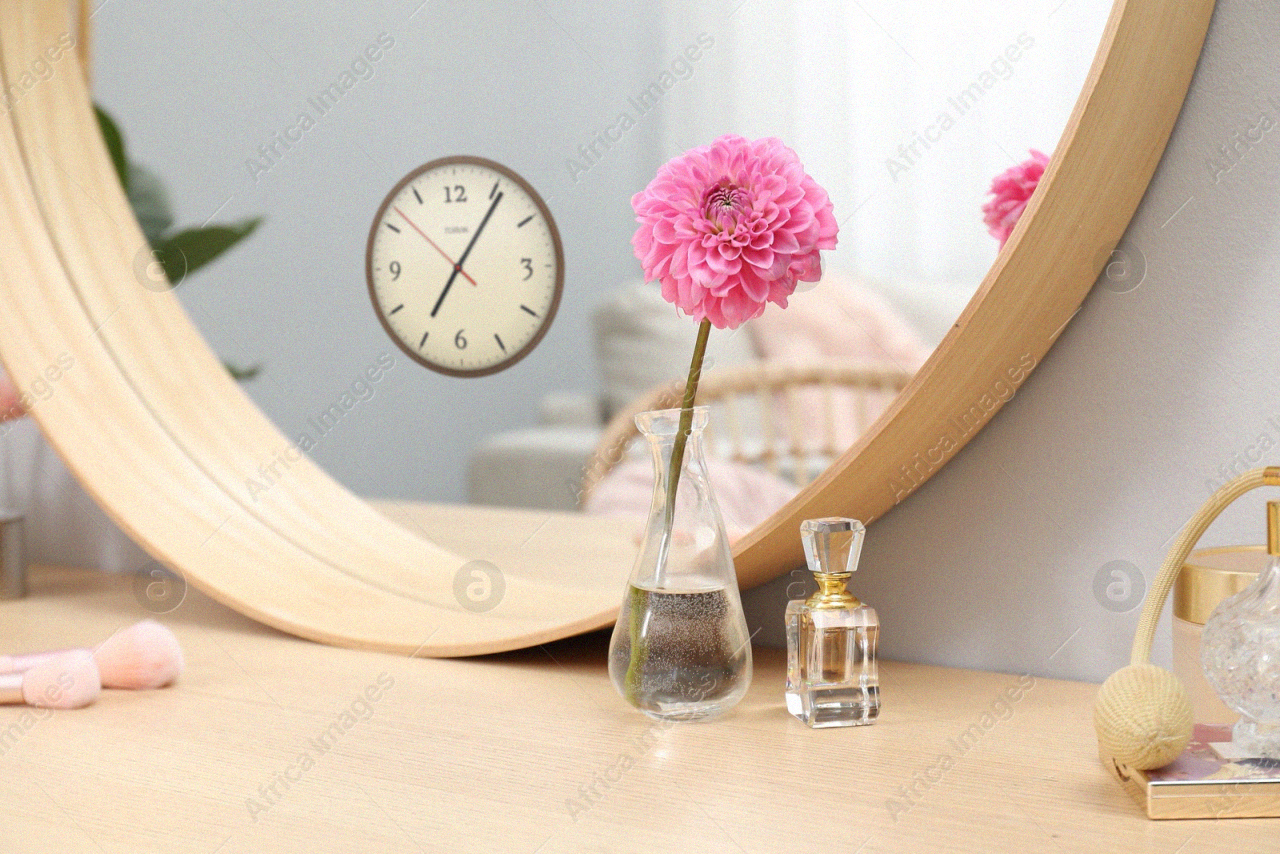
7:05:52
